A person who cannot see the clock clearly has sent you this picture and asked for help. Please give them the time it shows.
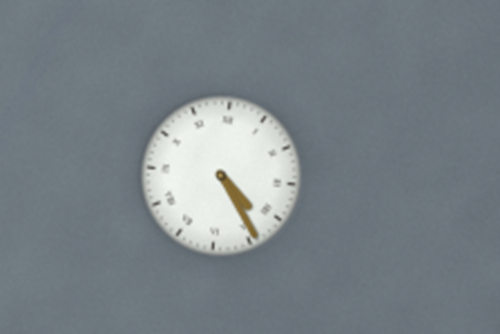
4:24
